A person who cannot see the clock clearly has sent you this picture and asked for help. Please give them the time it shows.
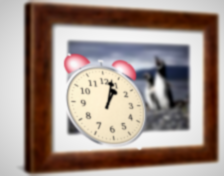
1:03
